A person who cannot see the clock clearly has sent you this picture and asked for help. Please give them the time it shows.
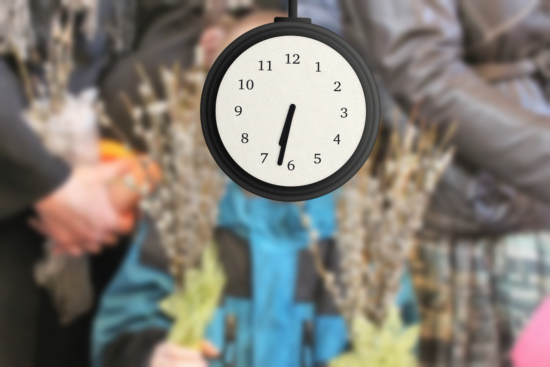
6:32
